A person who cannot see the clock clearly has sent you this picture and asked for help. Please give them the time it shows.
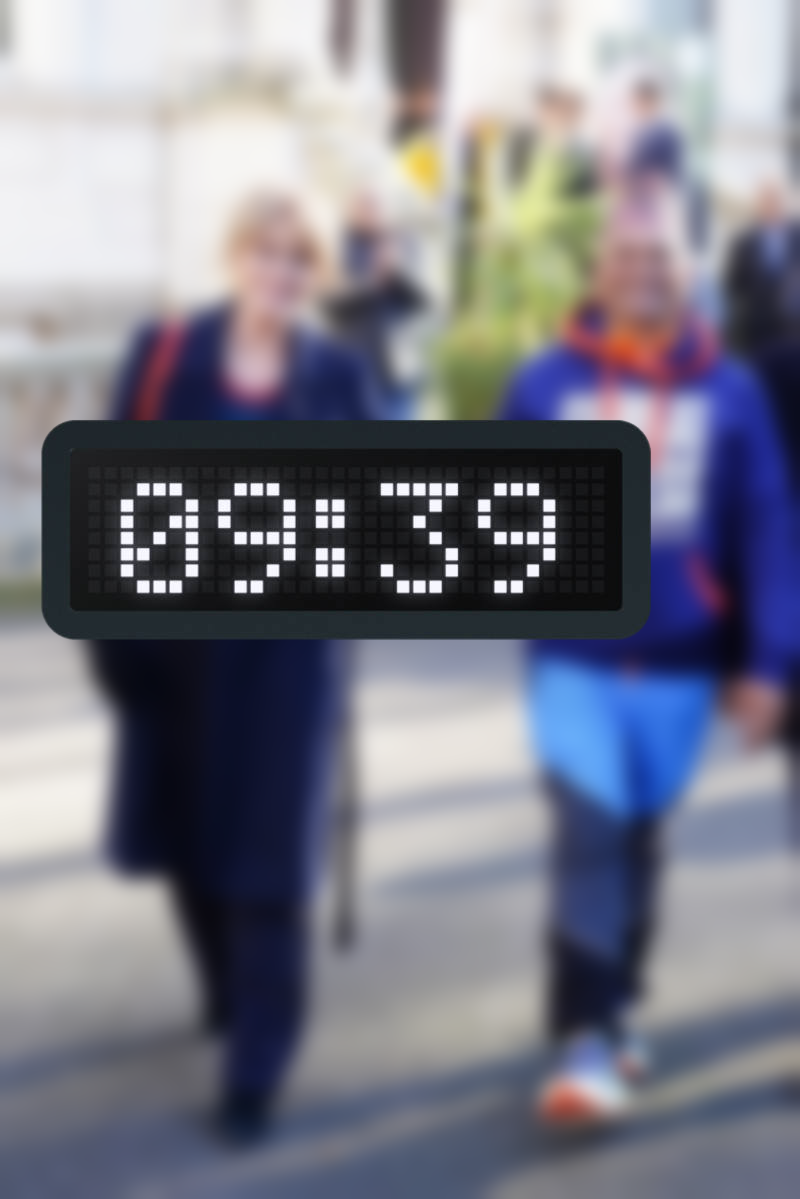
9:39
